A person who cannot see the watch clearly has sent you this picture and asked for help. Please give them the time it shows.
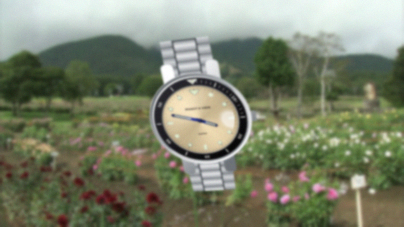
3:48
